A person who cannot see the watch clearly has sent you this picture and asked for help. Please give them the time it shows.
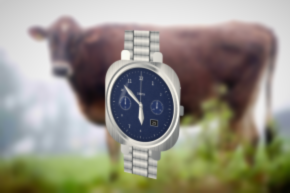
5:52
